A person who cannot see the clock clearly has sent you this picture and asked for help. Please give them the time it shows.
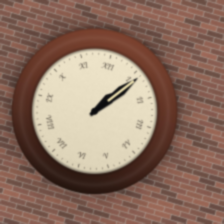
1:06
